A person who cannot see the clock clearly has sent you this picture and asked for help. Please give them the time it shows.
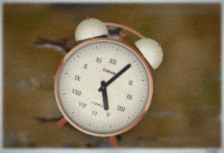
5:05
